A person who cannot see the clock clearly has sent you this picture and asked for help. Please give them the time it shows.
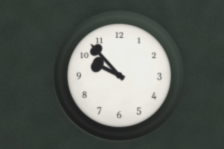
9:53
